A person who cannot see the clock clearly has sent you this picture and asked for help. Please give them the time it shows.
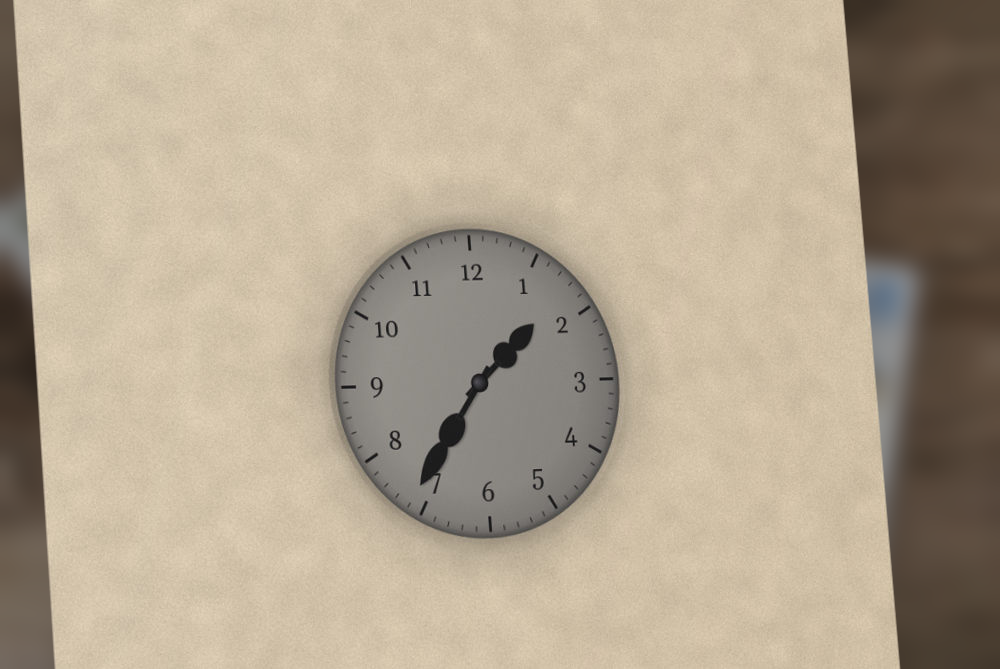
1:36
